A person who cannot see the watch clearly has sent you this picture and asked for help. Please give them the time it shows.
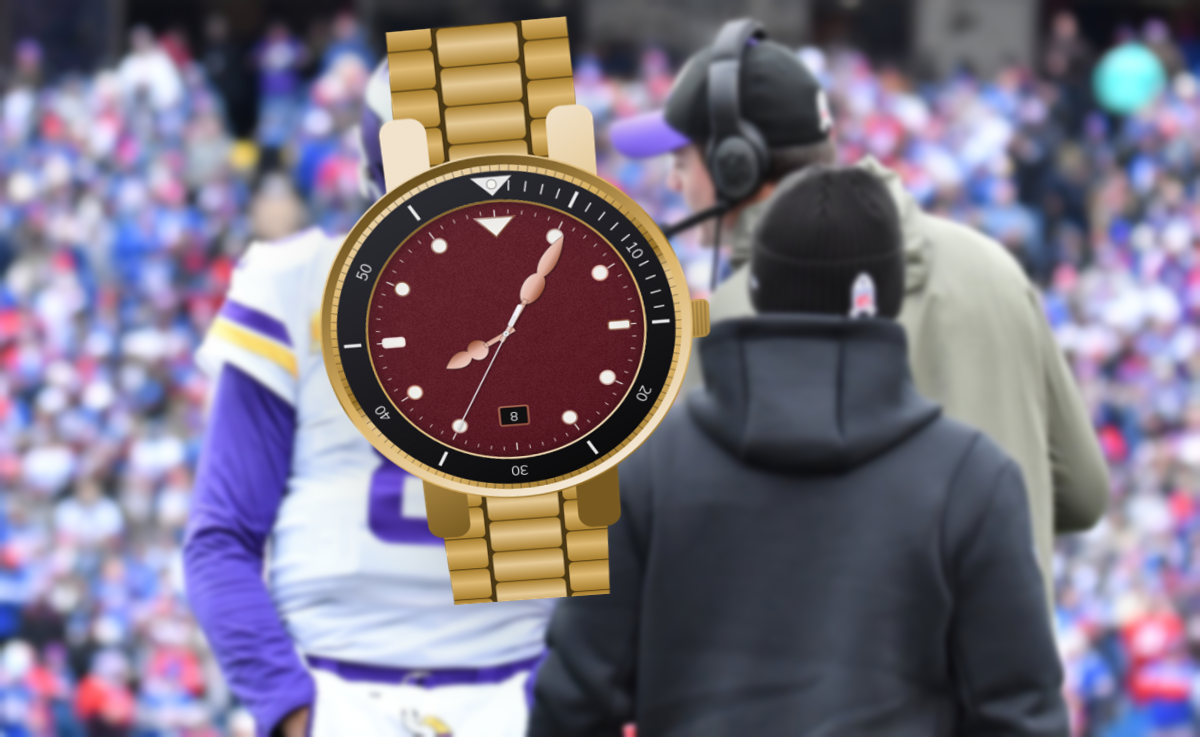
8:05:35
